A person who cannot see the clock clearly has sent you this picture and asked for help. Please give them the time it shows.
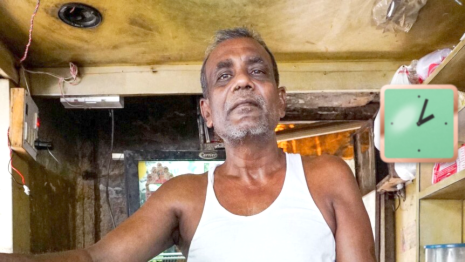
2:03
